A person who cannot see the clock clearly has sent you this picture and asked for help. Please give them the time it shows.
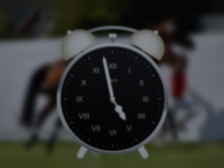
4:58
